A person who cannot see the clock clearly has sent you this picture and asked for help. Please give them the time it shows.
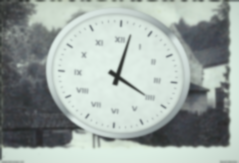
4:02
